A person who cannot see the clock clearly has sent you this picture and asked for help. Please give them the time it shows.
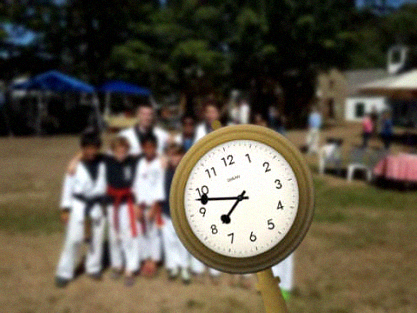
7:48
